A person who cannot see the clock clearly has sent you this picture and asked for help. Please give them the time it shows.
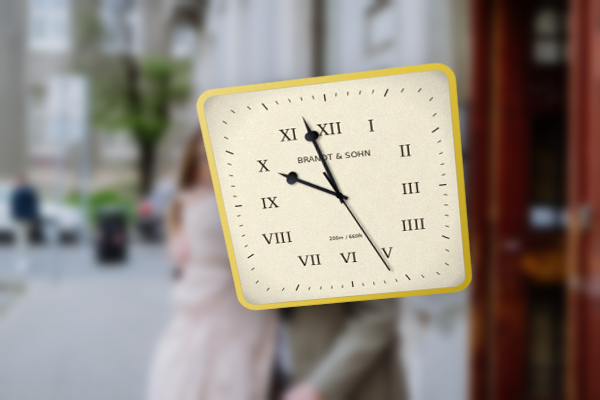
9:57:26
